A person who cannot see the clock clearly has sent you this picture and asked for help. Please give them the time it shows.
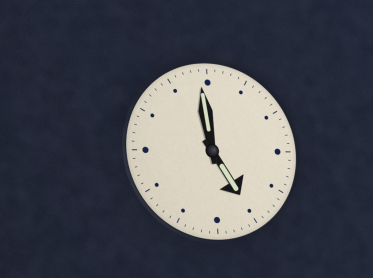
4:59
